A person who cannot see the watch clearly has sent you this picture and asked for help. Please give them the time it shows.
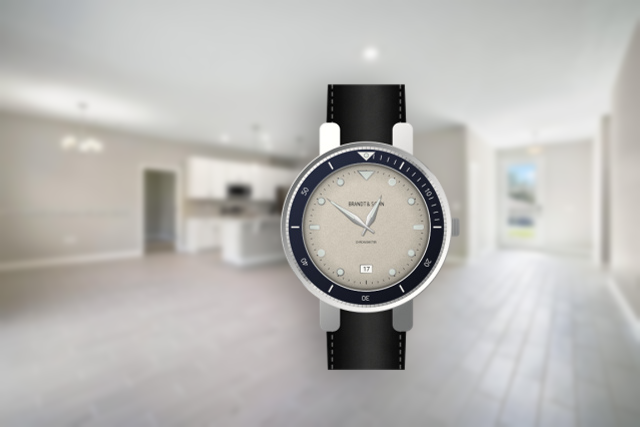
12:51
